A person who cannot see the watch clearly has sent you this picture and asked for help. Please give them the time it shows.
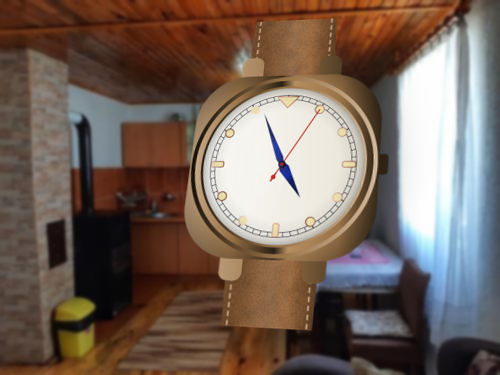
4:56:05
